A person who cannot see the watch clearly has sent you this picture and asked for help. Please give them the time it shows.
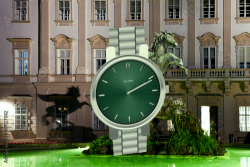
2:11
